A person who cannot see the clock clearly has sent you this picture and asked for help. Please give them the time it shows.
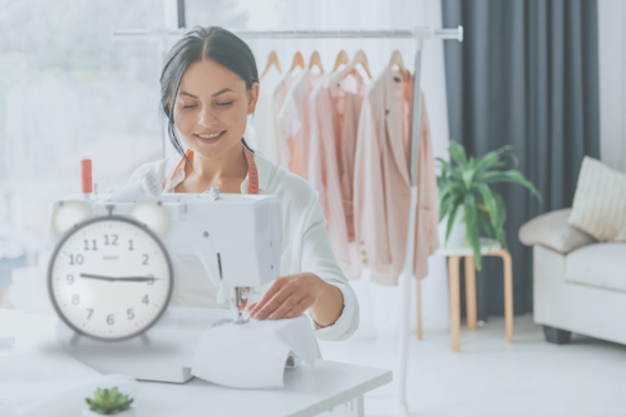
9:15
